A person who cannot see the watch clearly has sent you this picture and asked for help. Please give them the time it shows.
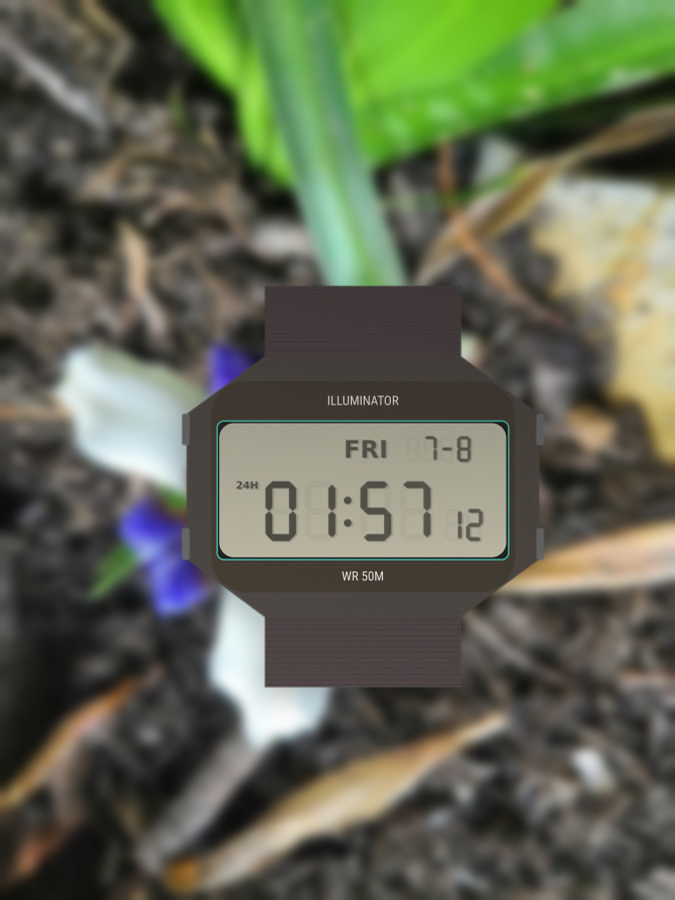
1:57:12
